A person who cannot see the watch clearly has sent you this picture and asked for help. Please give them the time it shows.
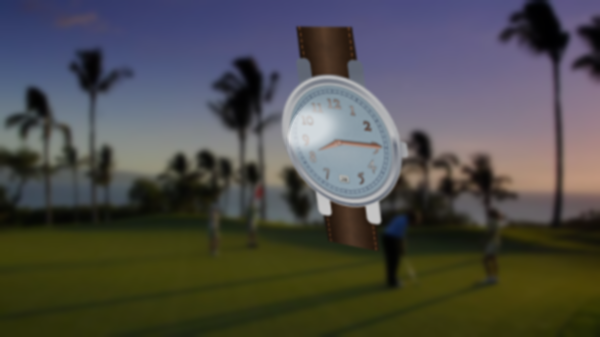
8:15
